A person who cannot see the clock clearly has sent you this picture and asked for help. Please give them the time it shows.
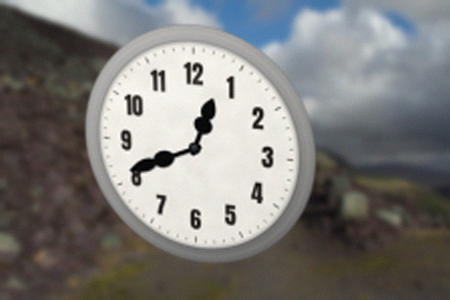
12:41
